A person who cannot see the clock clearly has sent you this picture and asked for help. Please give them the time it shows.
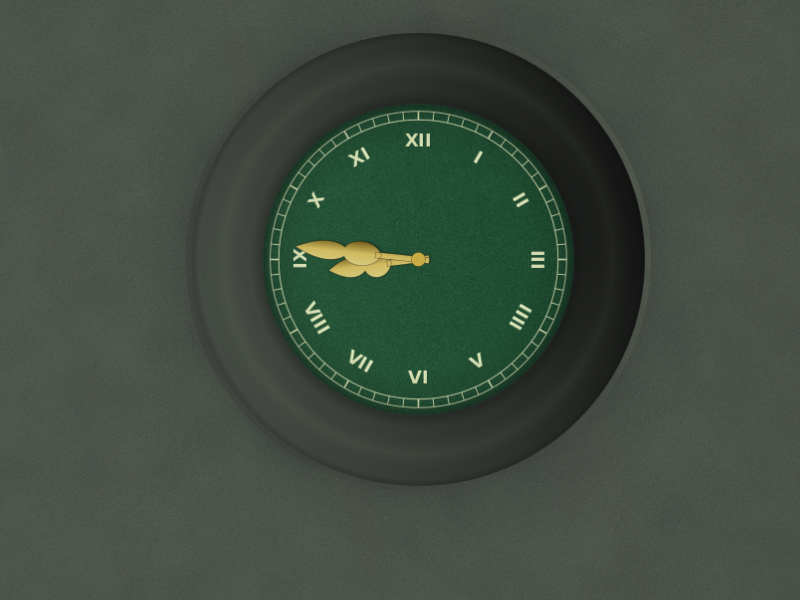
8:46
